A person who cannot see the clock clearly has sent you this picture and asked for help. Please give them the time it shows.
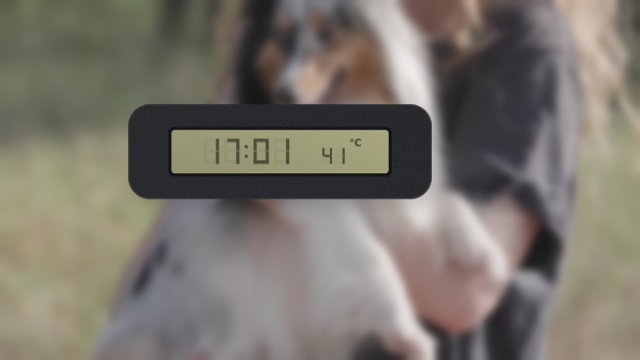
17:01
